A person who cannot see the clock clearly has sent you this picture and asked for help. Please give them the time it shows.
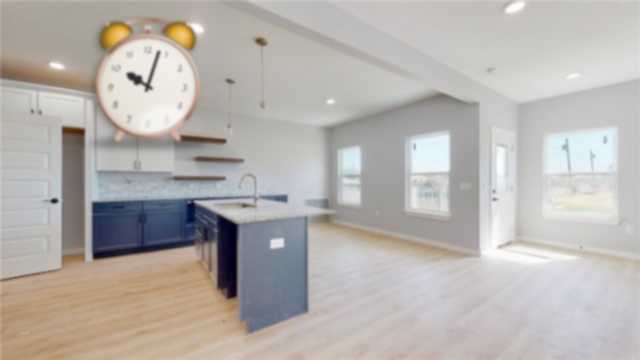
10:03
